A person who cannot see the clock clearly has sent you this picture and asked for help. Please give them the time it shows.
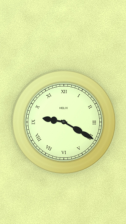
9:20
